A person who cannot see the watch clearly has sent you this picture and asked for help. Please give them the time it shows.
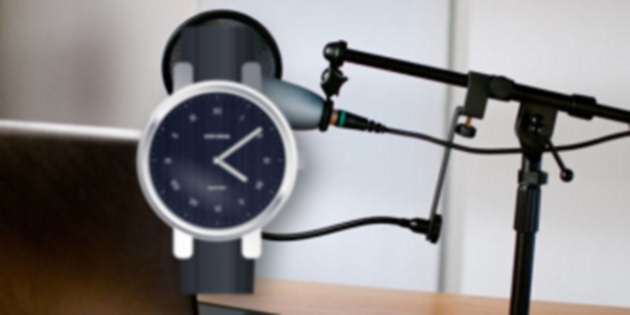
4:09
